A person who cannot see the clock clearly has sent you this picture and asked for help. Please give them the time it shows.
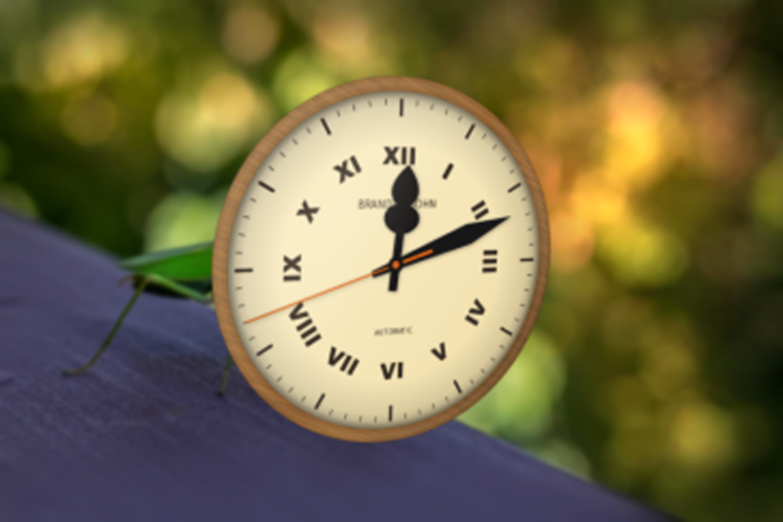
12:11:42
